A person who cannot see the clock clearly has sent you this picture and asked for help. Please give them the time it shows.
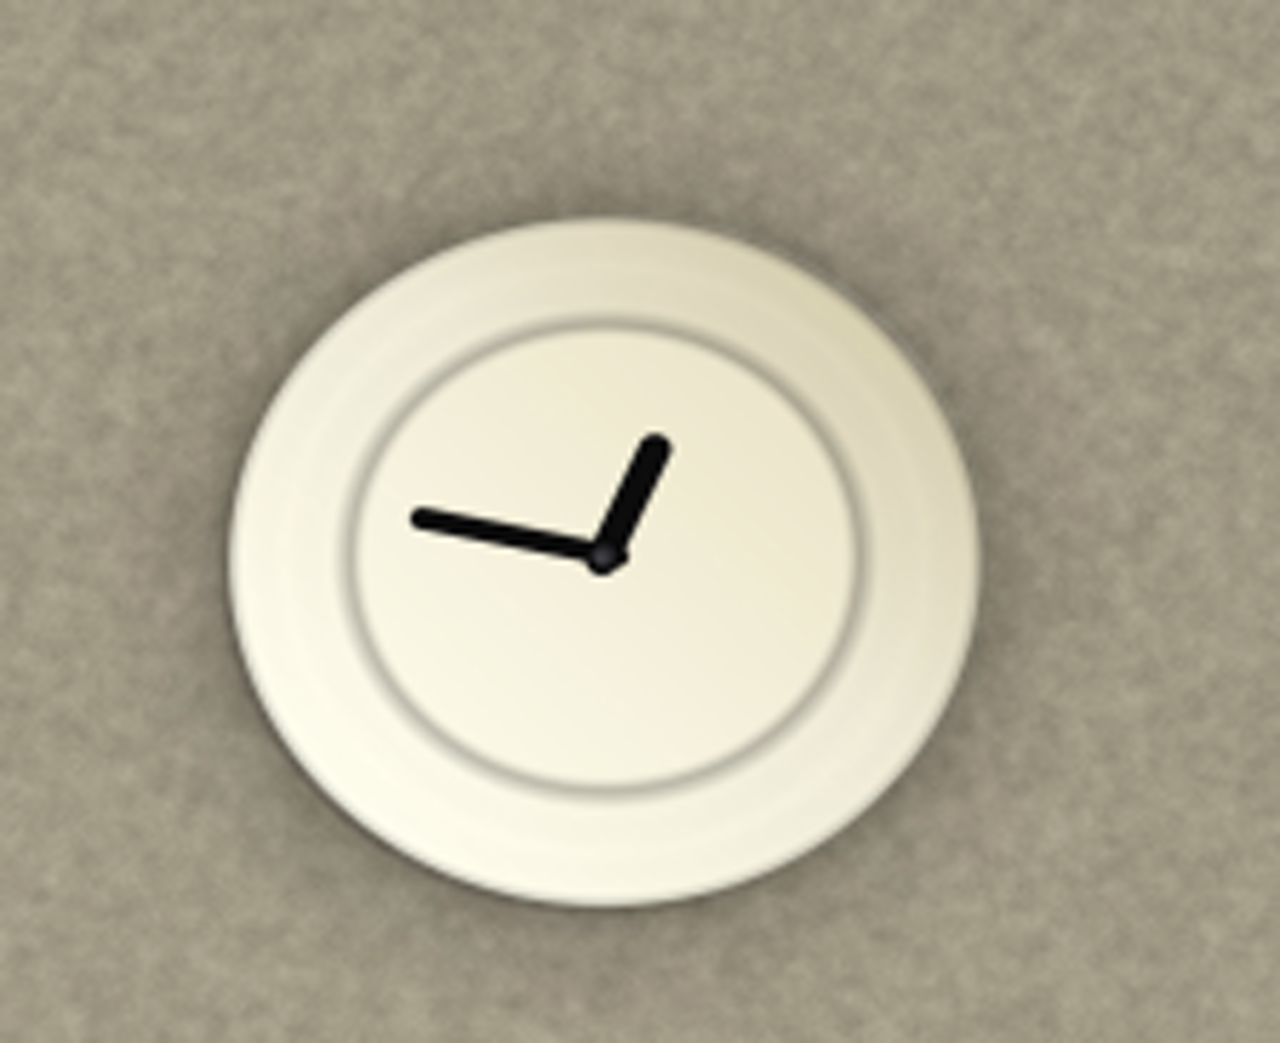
12:47
